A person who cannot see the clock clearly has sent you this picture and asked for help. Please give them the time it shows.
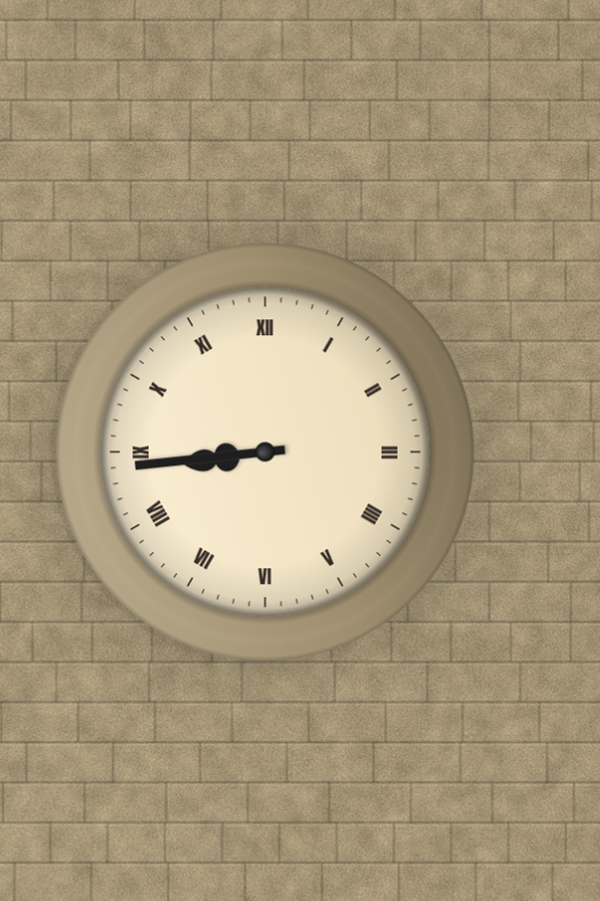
8:44
